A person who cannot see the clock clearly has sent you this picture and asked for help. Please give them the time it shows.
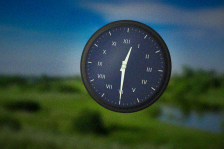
12:30
